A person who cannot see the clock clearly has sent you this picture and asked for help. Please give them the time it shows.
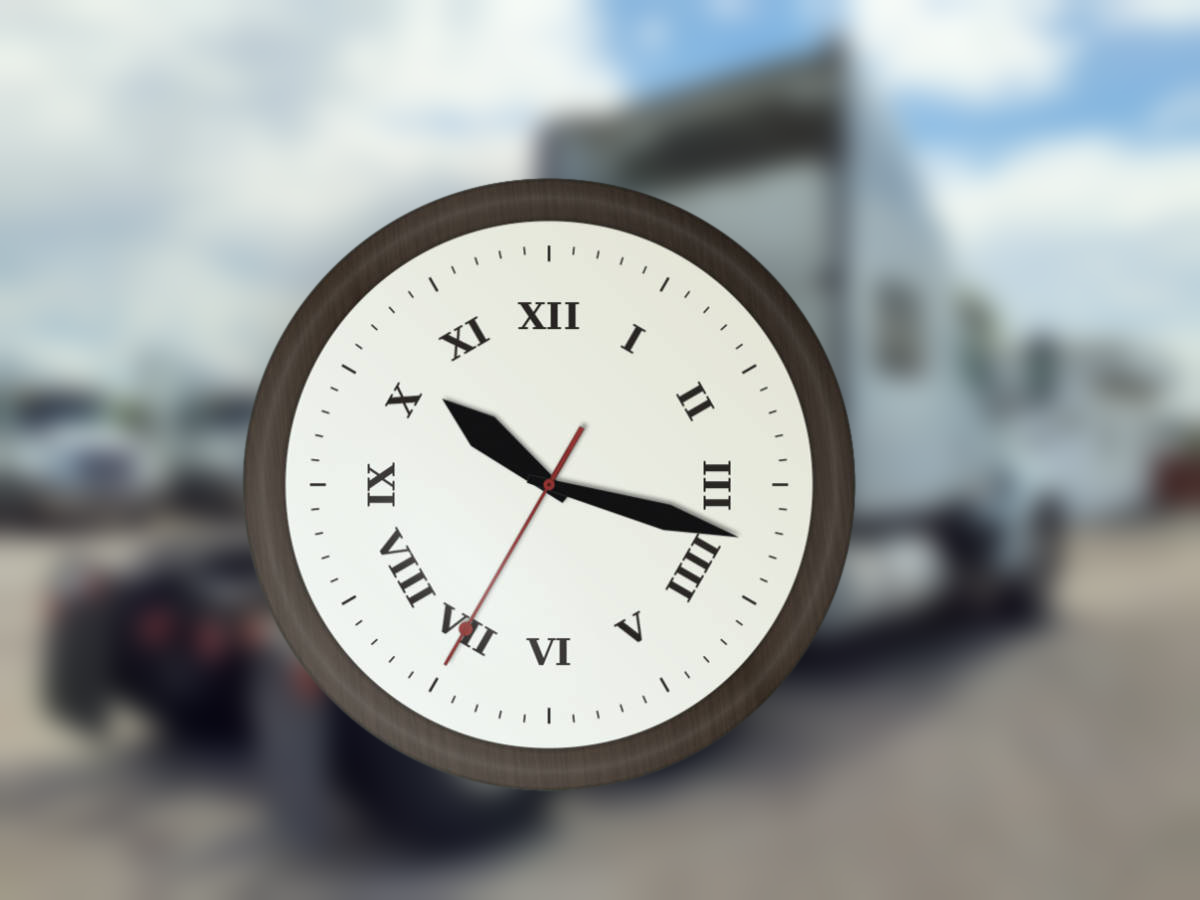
10:17:35
